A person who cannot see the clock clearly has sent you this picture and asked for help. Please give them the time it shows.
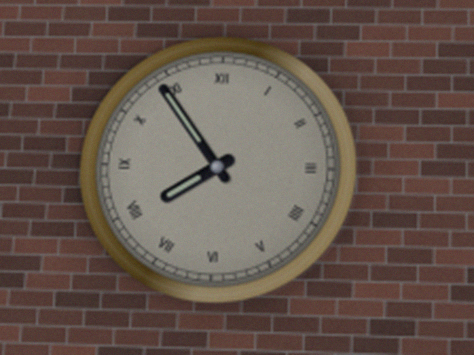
7:54
